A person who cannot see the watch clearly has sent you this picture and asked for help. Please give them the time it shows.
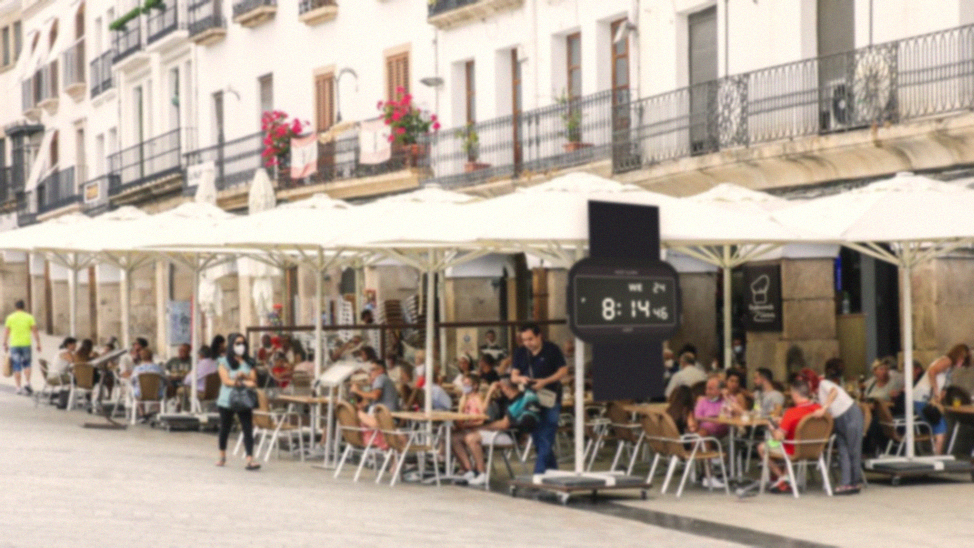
8:14
